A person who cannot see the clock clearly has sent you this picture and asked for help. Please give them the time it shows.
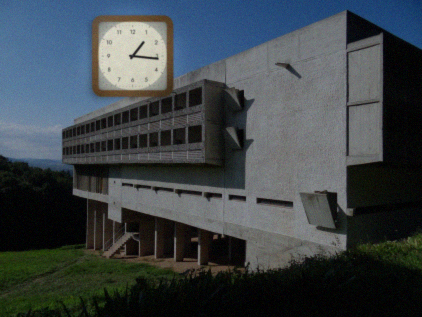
1:16
